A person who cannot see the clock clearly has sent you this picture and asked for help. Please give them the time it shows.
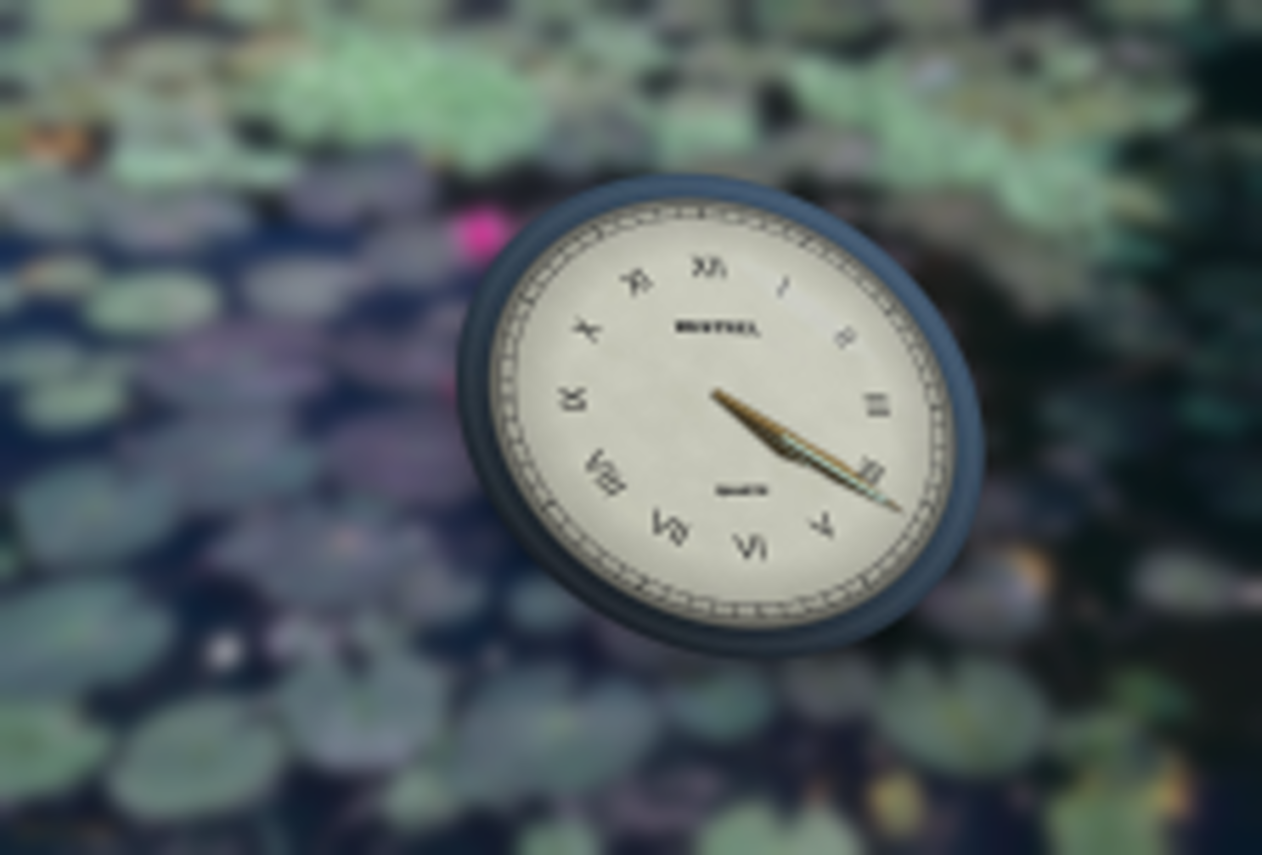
4:21
